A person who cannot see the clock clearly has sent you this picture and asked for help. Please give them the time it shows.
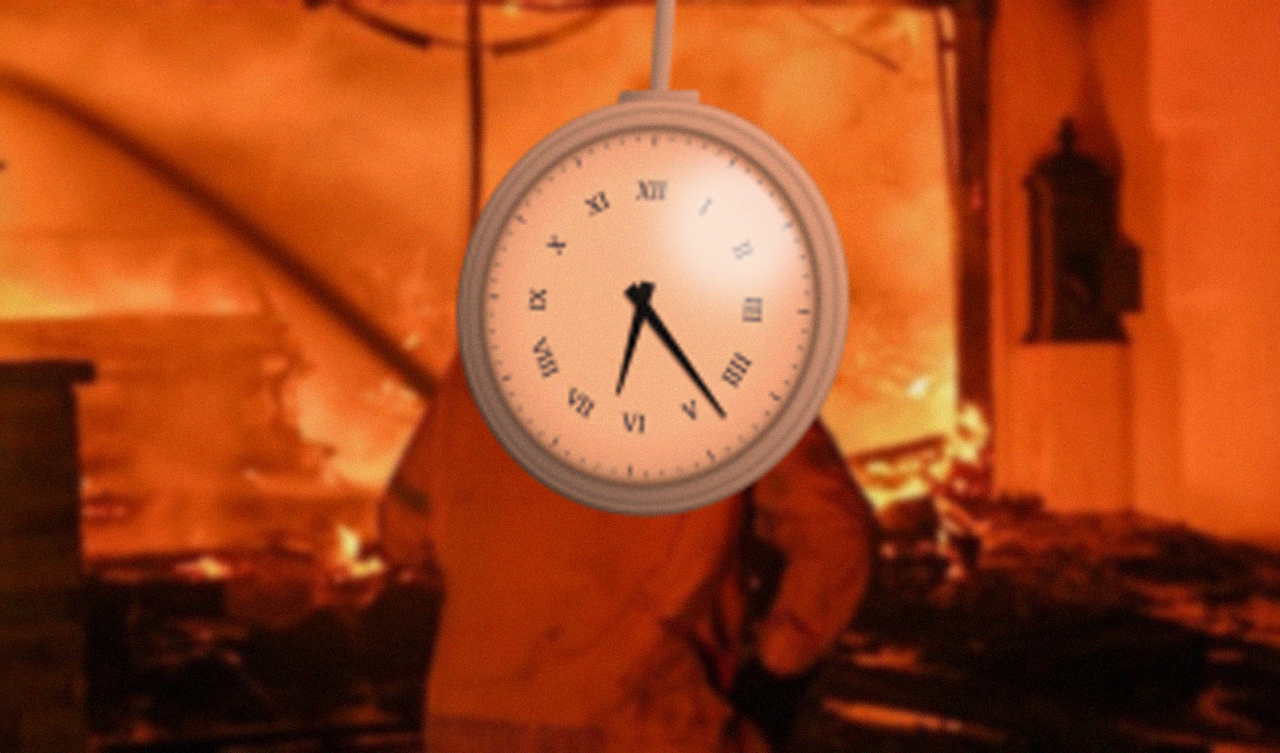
6:23
